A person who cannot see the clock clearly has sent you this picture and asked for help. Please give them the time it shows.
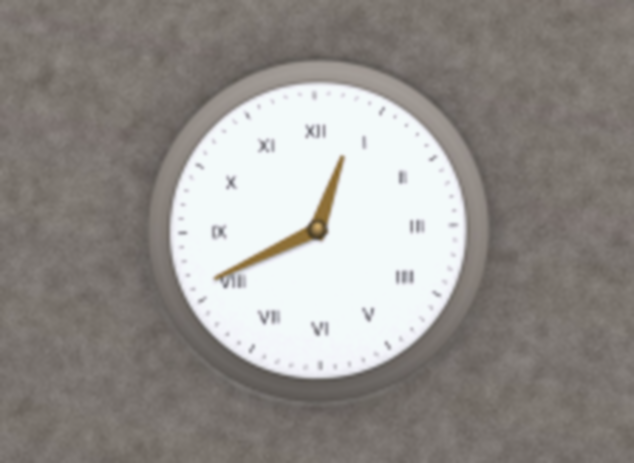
12:41
